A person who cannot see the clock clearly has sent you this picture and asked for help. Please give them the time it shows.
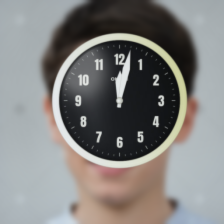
12:02
